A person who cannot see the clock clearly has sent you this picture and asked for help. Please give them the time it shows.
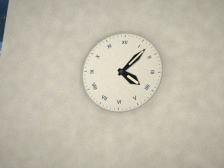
4:07
